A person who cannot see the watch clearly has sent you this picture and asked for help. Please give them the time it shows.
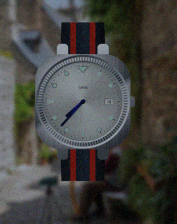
7:37
